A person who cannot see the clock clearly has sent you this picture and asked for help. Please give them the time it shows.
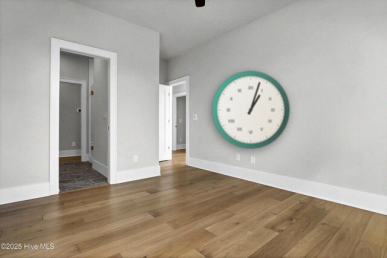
1:03
